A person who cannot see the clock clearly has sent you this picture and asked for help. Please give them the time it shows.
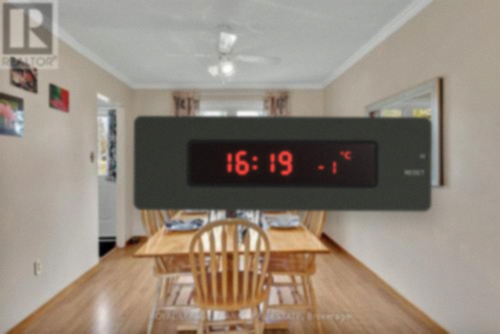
16:19
